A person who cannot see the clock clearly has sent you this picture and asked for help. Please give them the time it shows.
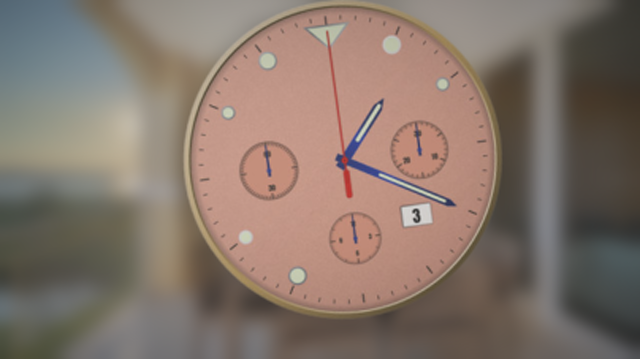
1:20
